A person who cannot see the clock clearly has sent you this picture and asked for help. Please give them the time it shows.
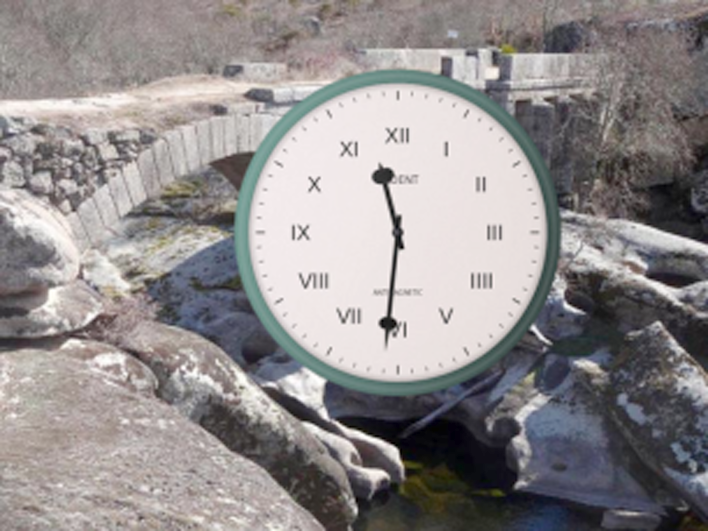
11:31
